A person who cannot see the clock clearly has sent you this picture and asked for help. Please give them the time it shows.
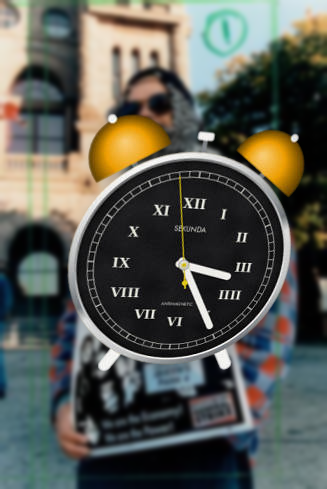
3:24:58
